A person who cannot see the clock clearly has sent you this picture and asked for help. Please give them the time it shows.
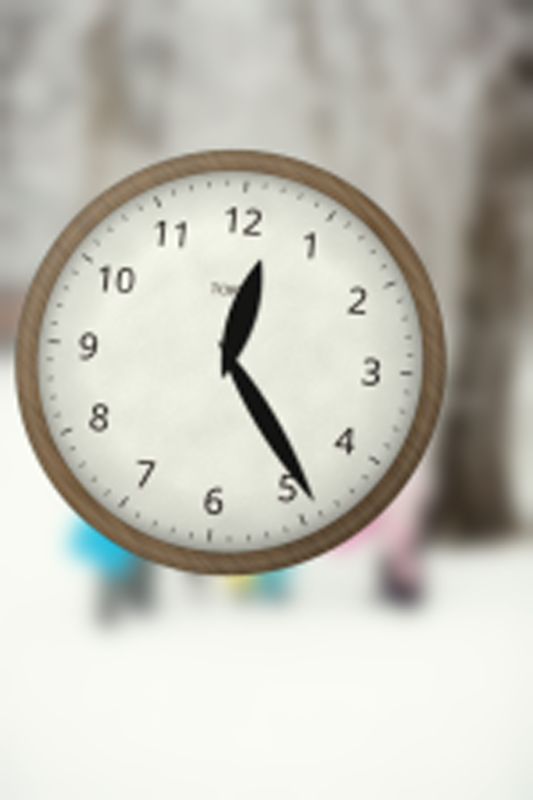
12:24
